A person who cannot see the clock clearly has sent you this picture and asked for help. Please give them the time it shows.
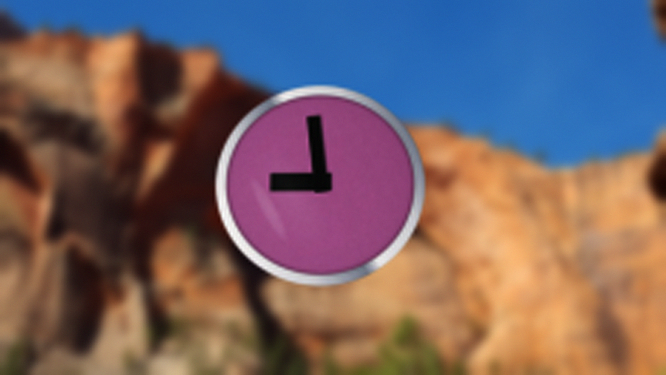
8:59
